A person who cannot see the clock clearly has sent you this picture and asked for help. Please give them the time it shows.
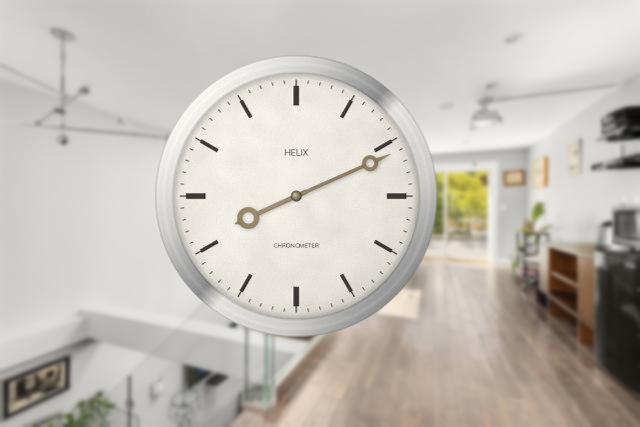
8:11
